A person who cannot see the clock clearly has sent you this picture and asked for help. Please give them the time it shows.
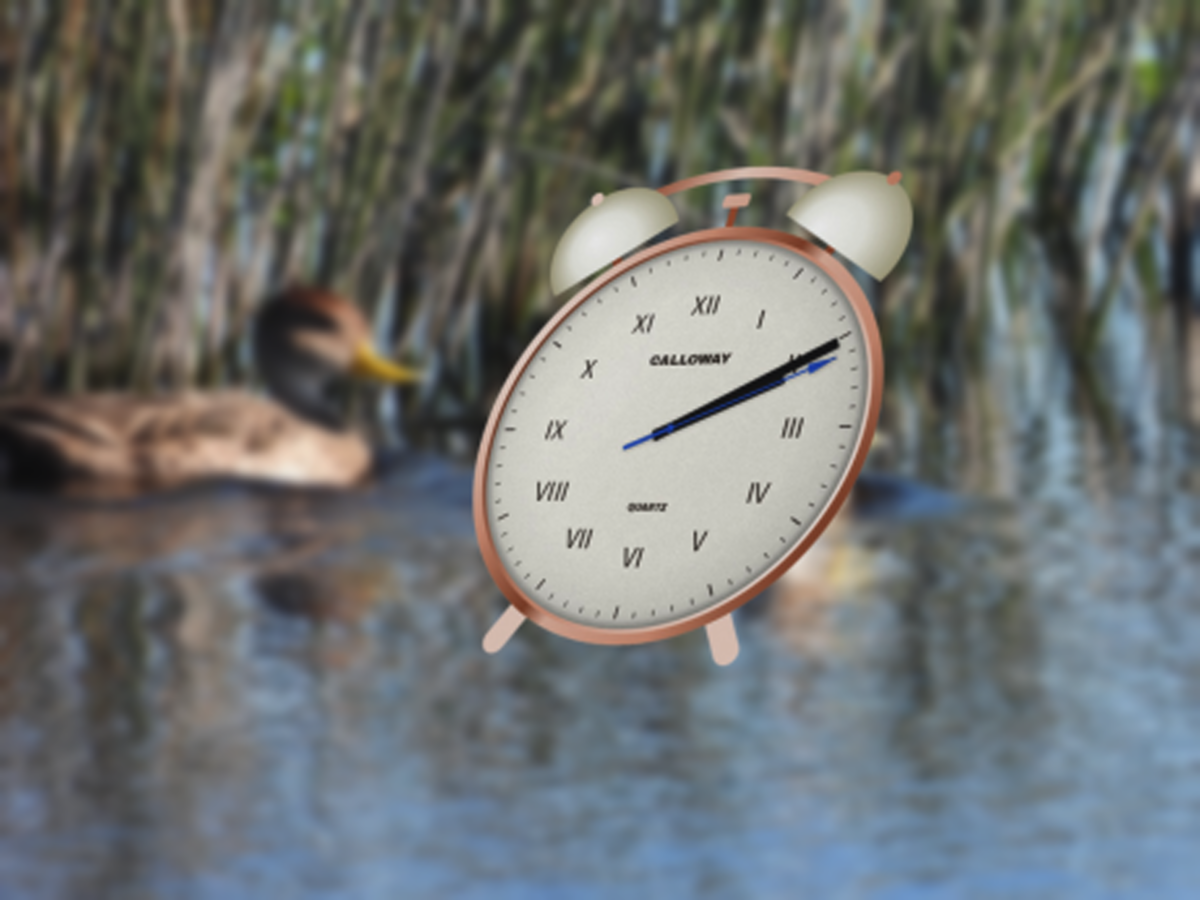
2:10:11
